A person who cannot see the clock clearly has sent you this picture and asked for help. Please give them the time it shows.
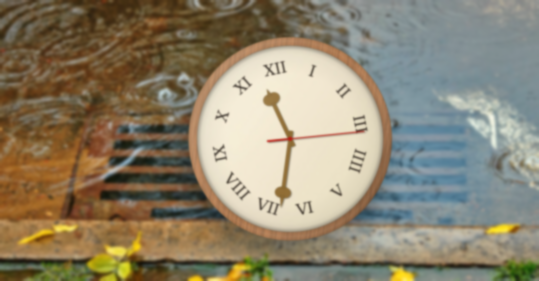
11:33:16
